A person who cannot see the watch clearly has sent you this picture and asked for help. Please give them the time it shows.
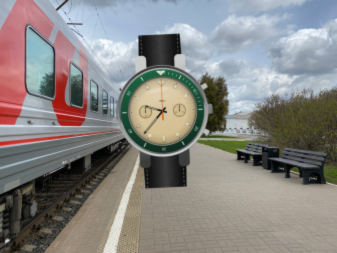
9:37
